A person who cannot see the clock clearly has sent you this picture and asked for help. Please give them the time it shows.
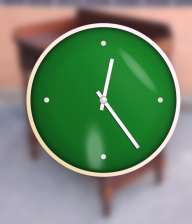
12:24
